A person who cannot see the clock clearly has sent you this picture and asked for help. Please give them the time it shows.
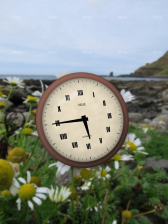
5:45
